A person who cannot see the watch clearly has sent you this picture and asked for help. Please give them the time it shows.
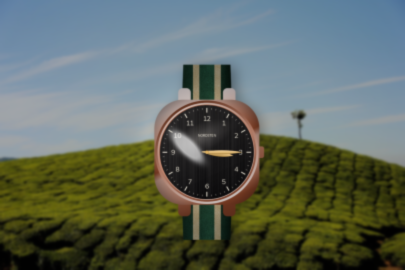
3:15
